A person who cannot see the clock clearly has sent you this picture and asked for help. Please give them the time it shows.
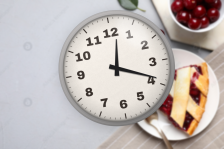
12:19
